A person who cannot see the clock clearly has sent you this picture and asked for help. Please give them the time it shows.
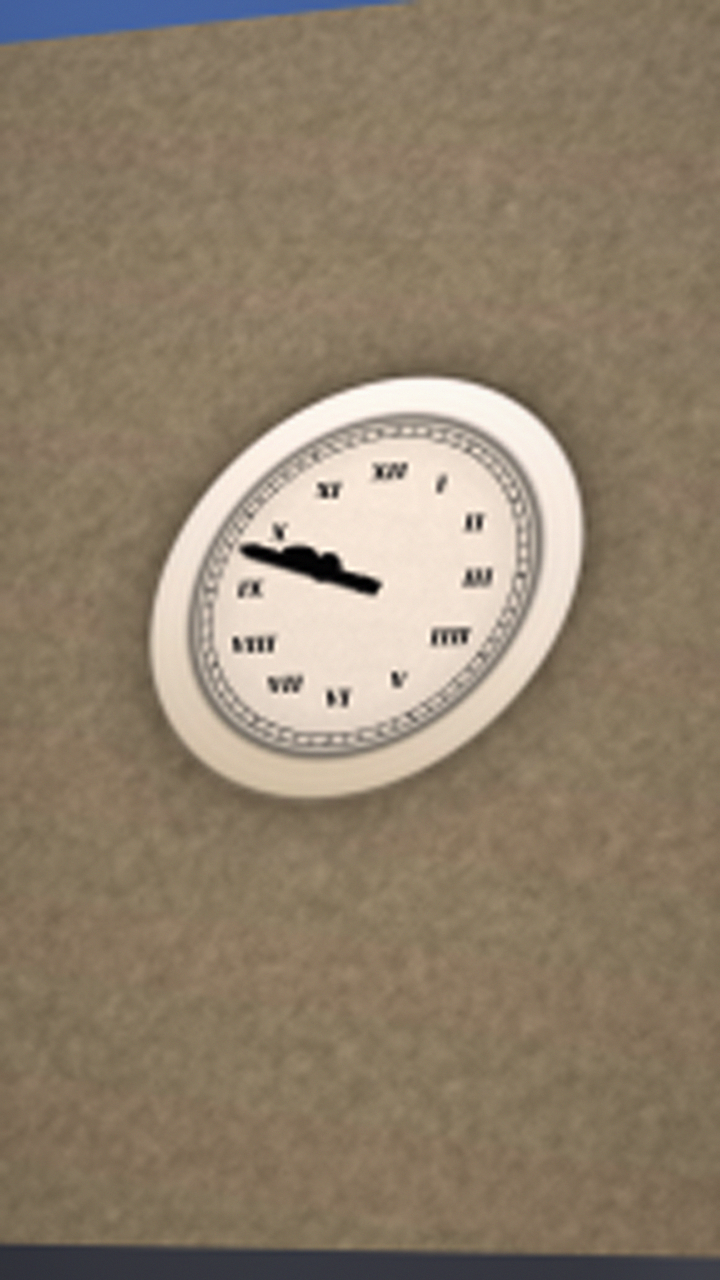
9:48
